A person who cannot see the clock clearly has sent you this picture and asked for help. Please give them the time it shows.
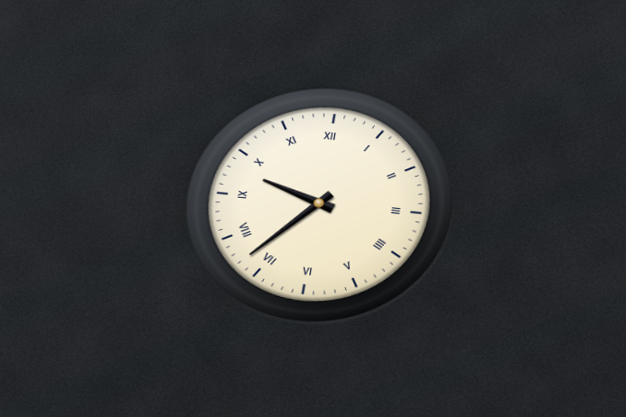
9:37
